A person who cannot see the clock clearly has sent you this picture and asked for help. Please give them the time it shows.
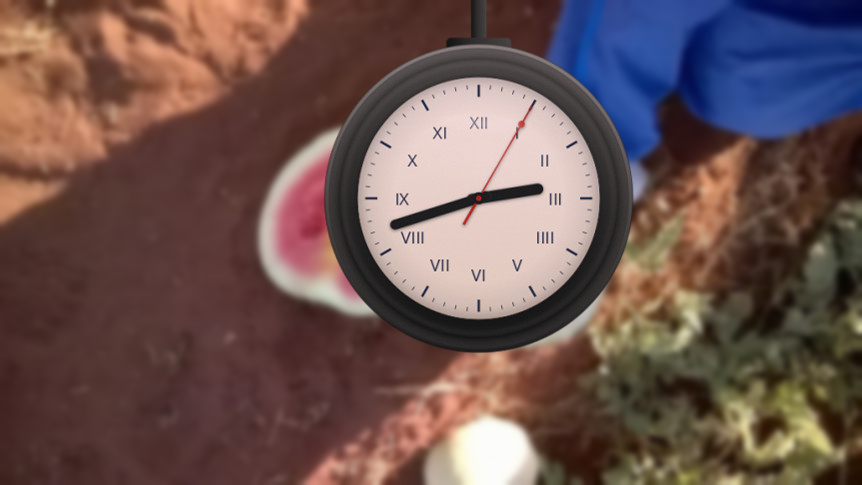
2:42:05
